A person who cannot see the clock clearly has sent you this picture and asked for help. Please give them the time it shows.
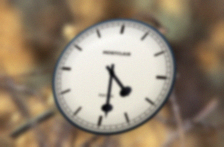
4:29
